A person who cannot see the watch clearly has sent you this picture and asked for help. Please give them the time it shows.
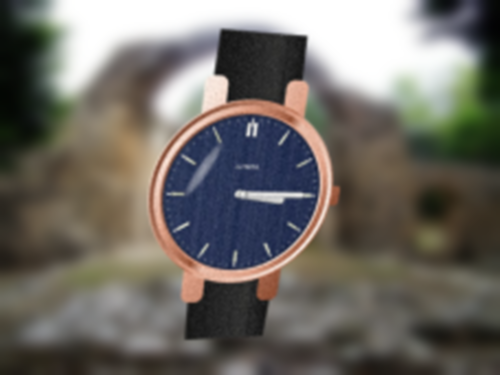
3:15
